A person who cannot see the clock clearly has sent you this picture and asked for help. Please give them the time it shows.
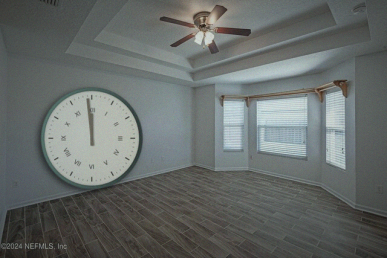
11:59
